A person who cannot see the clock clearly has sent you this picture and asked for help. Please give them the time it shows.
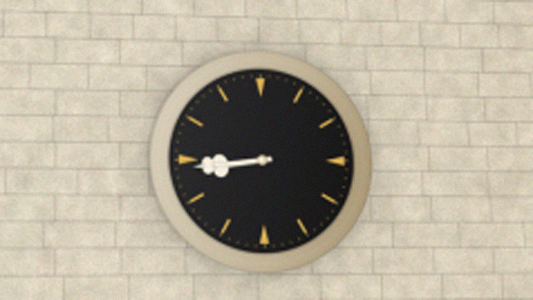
8:44
